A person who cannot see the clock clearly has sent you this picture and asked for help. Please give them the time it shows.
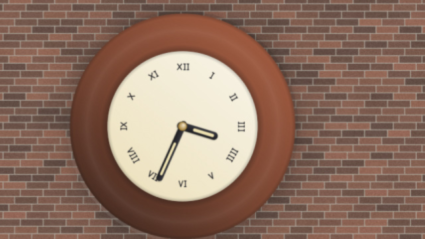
3:34
